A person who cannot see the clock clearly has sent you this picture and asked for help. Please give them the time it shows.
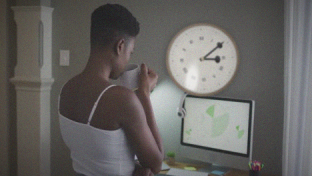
3:09
